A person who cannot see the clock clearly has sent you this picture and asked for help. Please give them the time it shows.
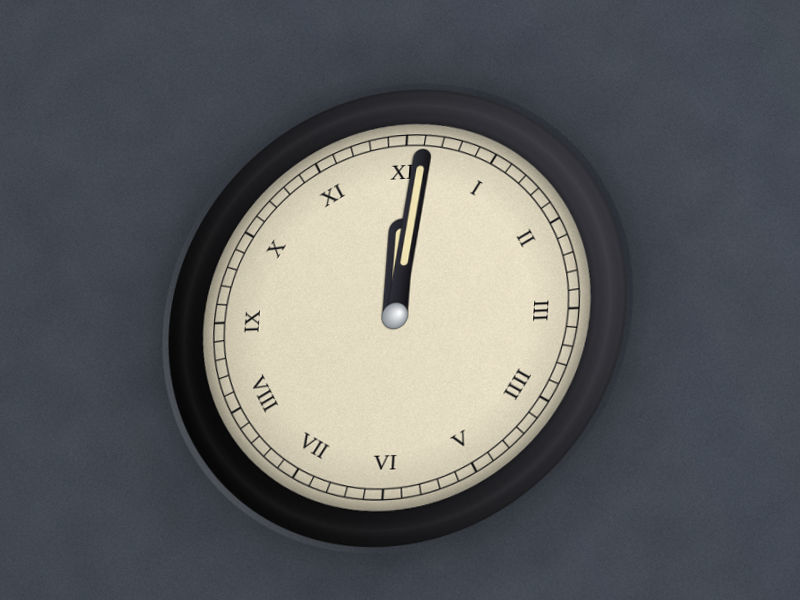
12:01
